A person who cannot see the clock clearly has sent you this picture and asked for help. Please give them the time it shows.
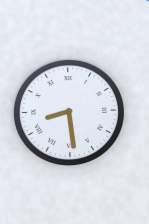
8:29
